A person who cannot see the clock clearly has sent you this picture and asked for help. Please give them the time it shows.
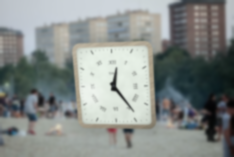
12:24
